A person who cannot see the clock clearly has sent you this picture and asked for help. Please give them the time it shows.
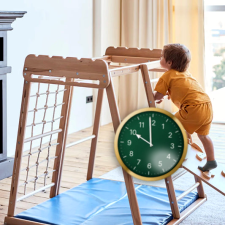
9:59
